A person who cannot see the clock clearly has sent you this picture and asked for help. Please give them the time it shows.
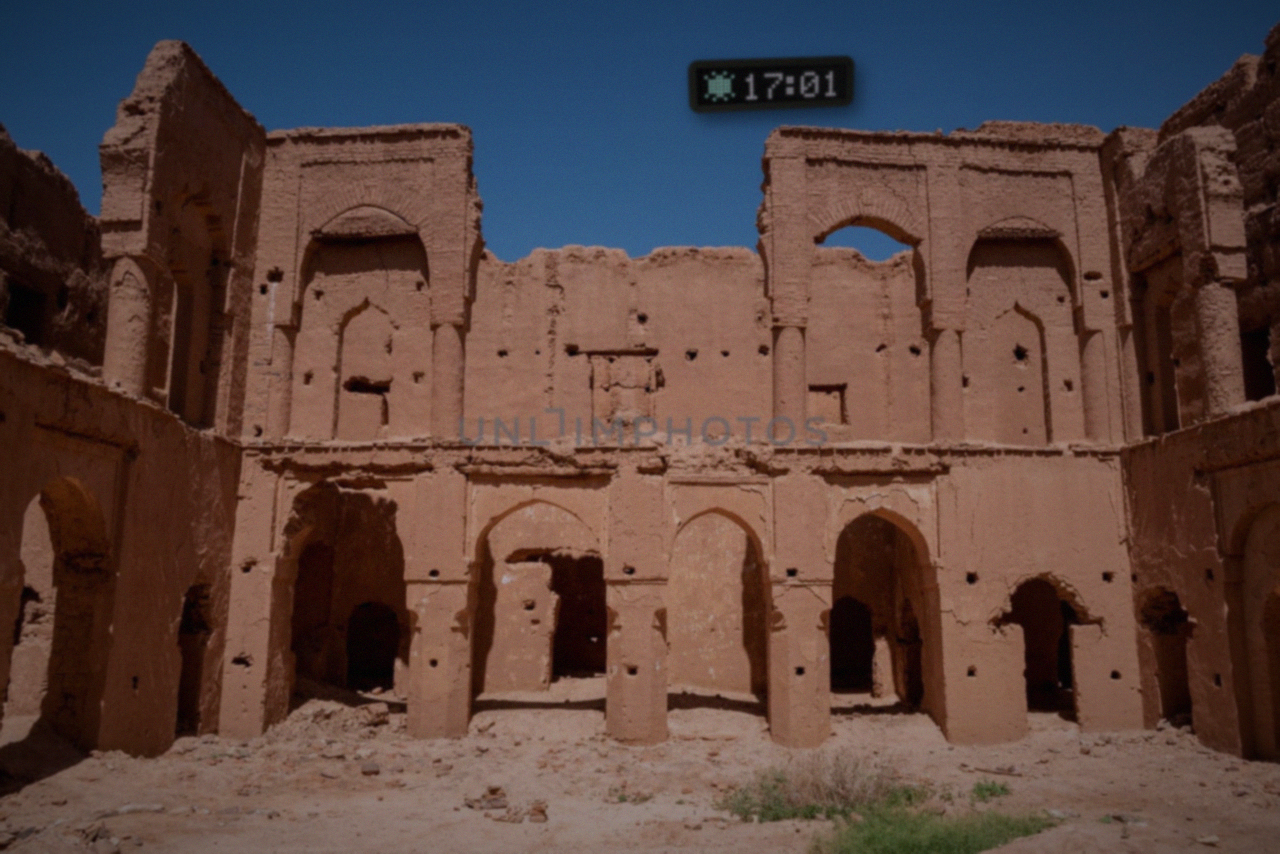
17:01
